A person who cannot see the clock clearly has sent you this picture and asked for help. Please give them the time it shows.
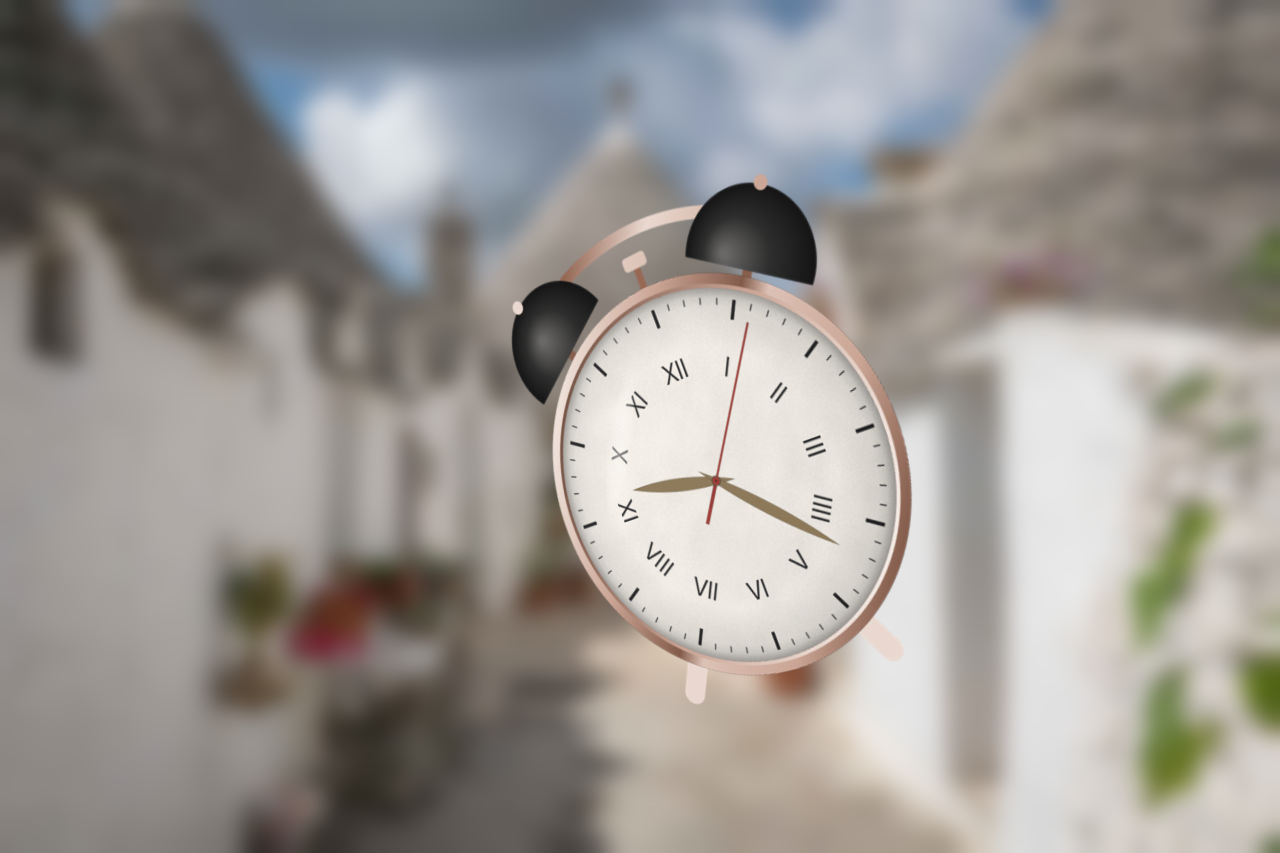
9:22:06
